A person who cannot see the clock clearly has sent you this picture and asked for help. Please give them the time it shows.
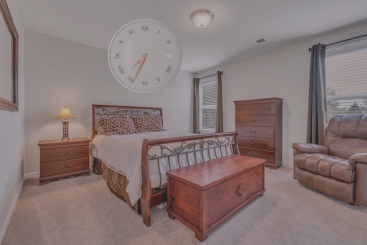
7:34
